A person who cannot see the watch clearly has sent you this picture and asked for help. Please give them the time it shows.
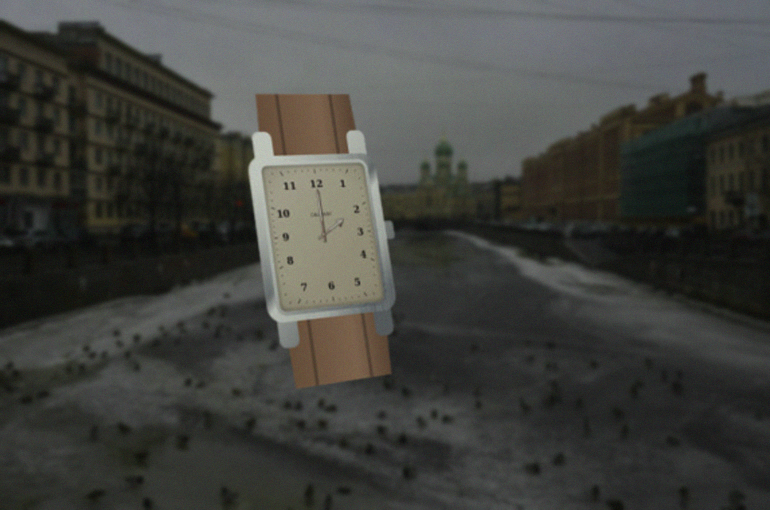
2:00
